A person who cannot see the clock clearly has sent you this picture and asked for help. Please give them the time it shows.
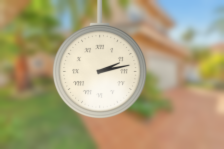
2:13
